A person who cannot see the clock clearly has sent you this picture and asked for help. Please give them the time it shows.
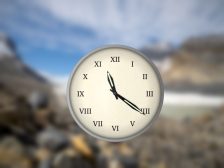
11:21
